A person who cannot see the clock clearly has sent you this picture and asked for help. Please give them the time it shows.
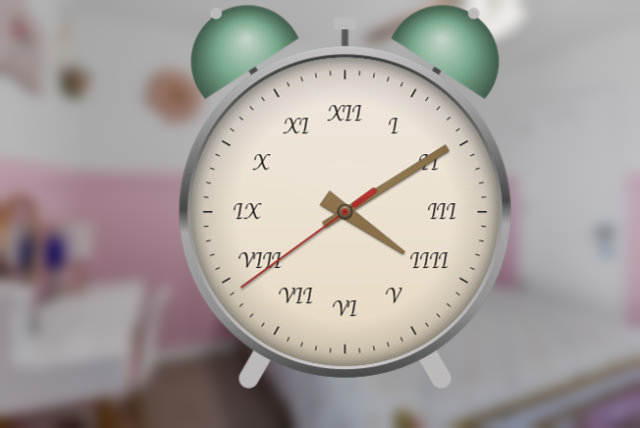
4:09:39
